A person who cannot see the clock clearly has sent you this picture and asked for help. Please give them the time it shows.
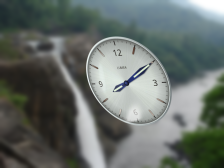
8:10
